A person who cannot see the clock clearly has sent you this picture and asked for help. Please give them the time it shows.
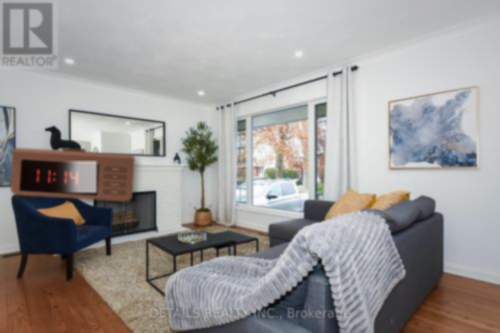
11:14
